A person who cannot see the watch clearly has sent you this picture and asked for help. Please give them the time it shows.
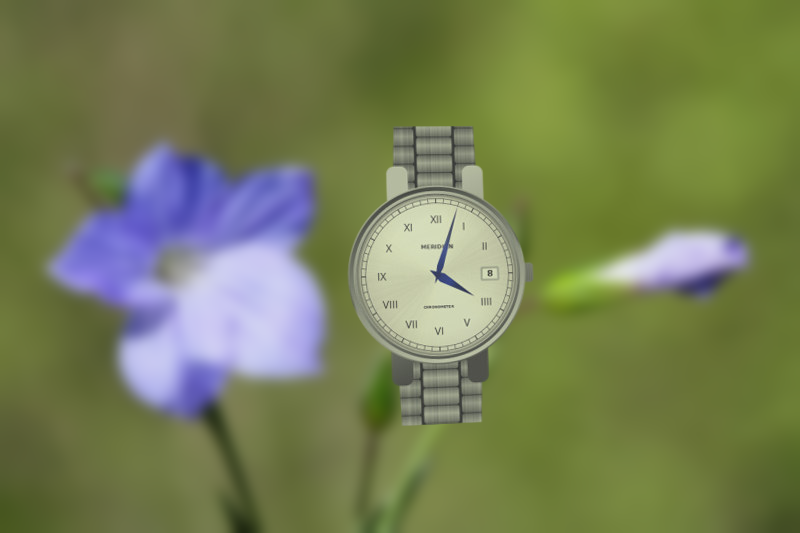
4:03
